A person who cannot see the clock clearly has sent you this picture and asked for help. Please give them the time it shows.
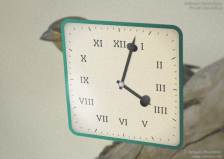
4:03
